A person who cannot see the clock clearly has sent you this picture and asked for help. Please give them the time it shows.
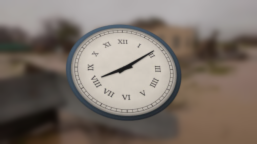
8:09
